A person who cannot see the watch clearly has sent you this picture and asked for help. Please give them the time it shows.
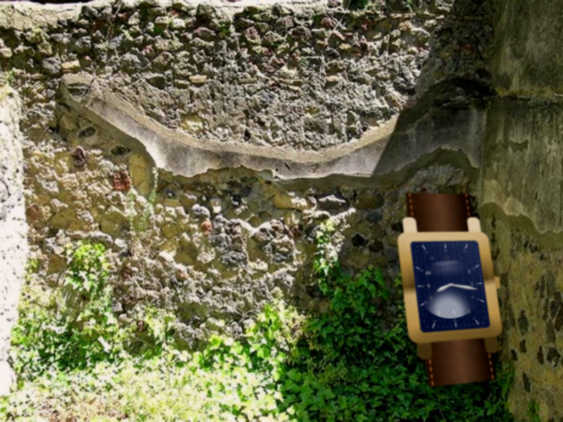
8:17
